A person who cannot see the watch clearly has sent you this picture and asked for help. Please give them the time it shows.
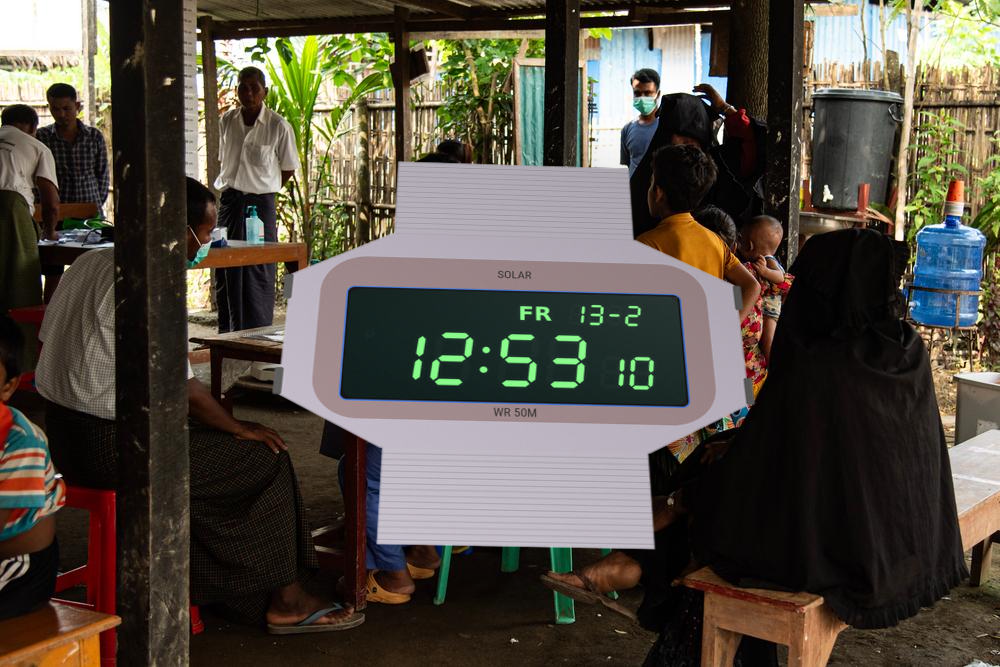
12:53:10
